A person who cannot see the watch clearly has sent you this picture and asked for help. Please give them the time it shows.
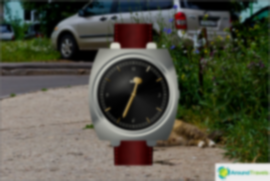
12:34
